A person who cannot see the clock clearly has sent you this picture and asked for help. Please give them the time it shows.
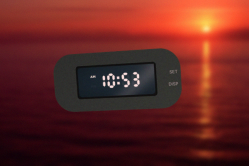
10:53
